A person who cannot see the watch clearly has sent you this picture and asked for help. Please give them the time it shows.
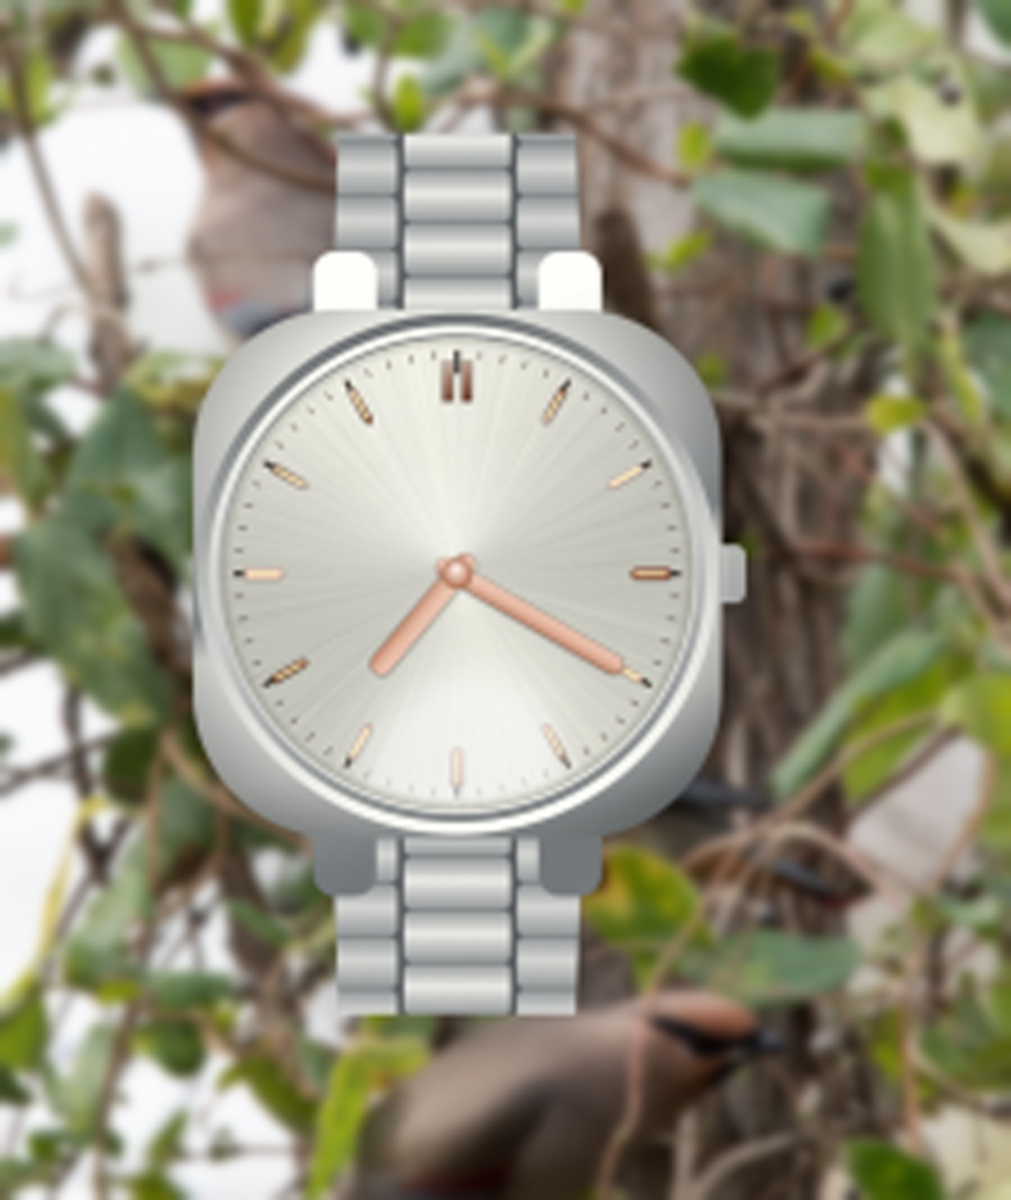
7:20
